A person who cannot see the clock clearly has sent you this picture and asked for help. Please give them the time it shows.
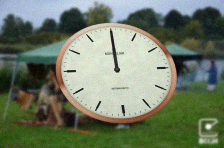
12:00
